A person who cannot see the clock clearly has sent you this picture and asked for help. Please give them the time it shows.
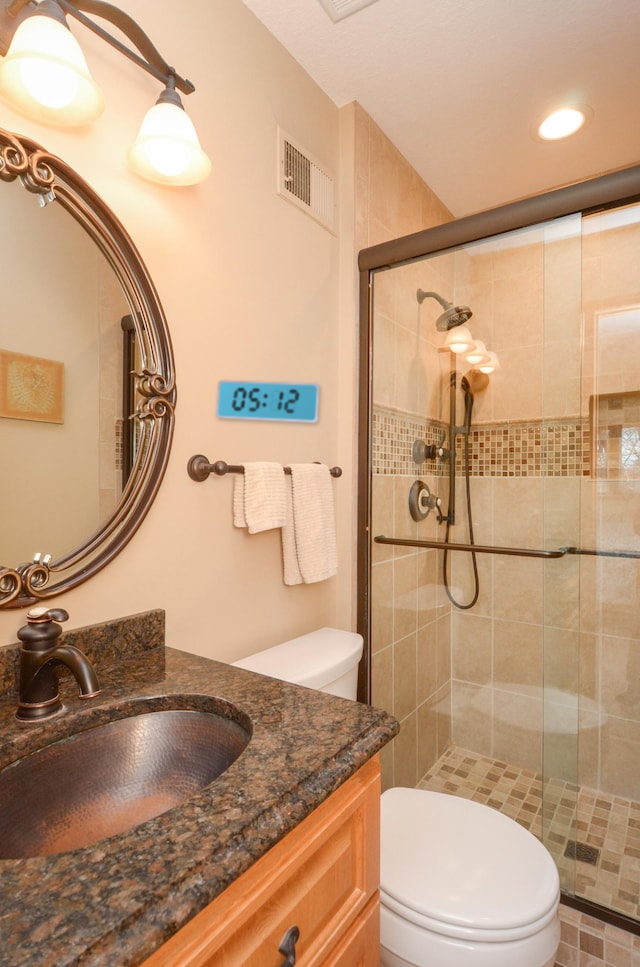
5:12
